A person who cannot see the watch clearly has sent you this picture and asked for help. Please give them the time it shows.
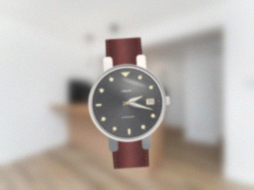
2:18
